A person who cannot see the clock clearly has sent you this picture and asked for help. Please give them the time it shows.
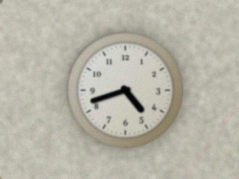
4:42
